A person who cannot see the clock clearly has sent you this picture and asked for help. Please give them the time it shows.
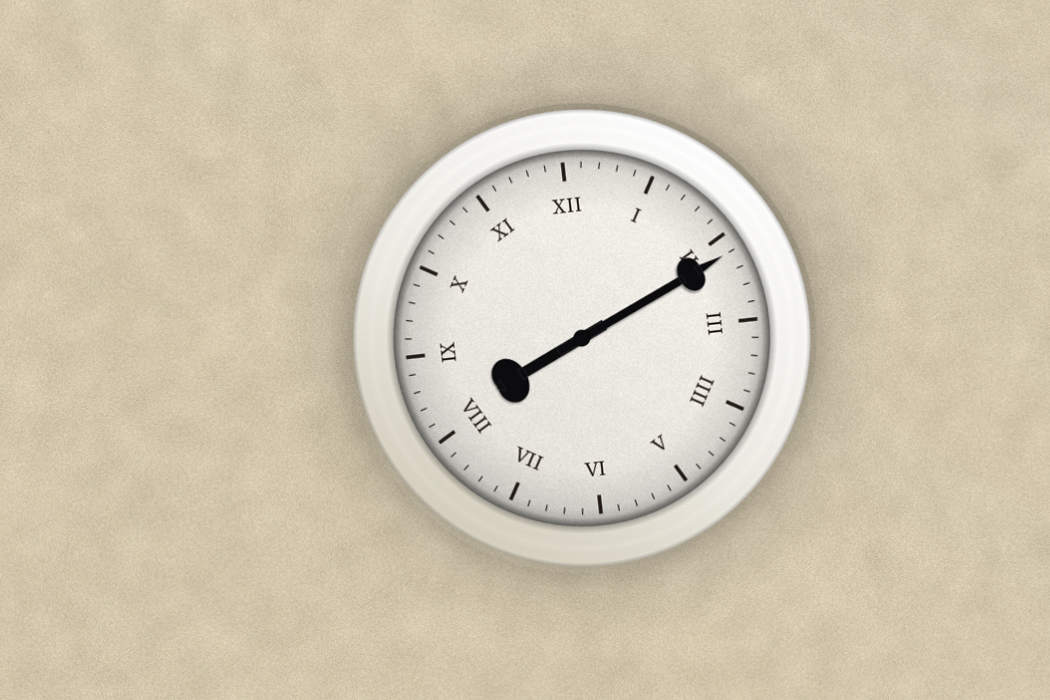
8:11
